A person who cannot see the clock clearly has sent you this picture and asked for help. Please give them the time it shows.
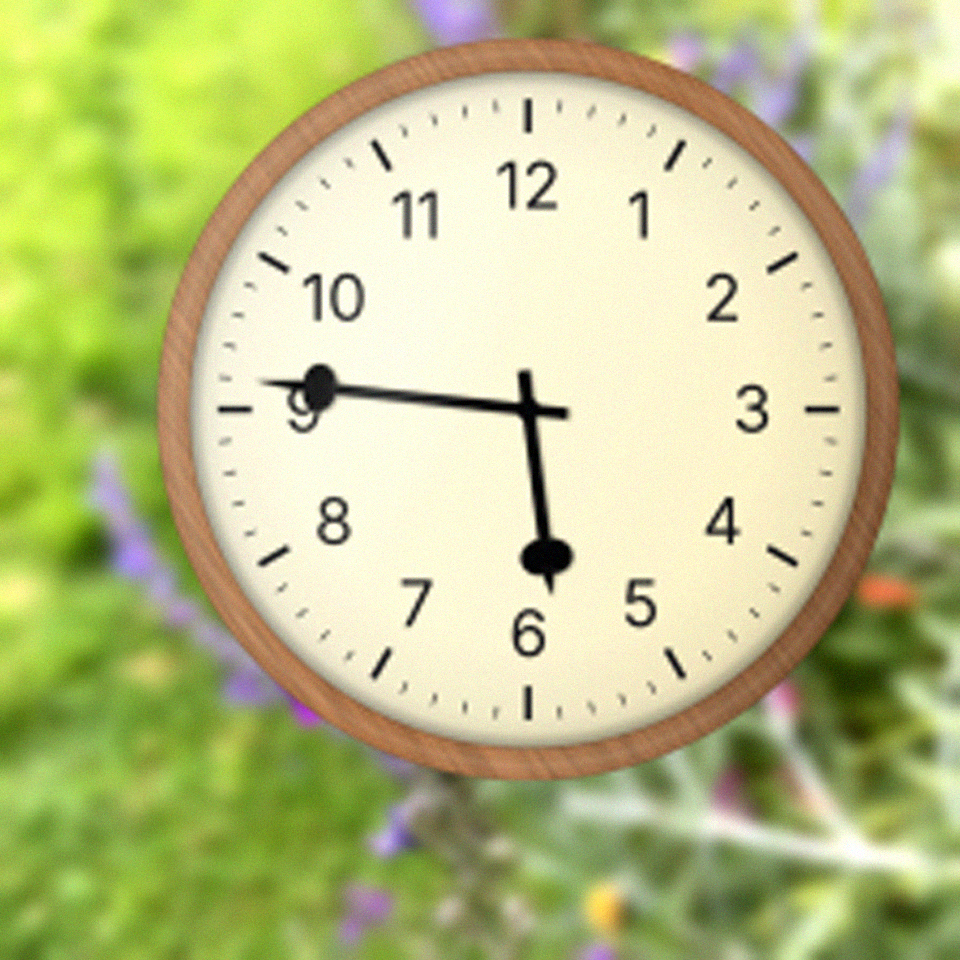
5:46
